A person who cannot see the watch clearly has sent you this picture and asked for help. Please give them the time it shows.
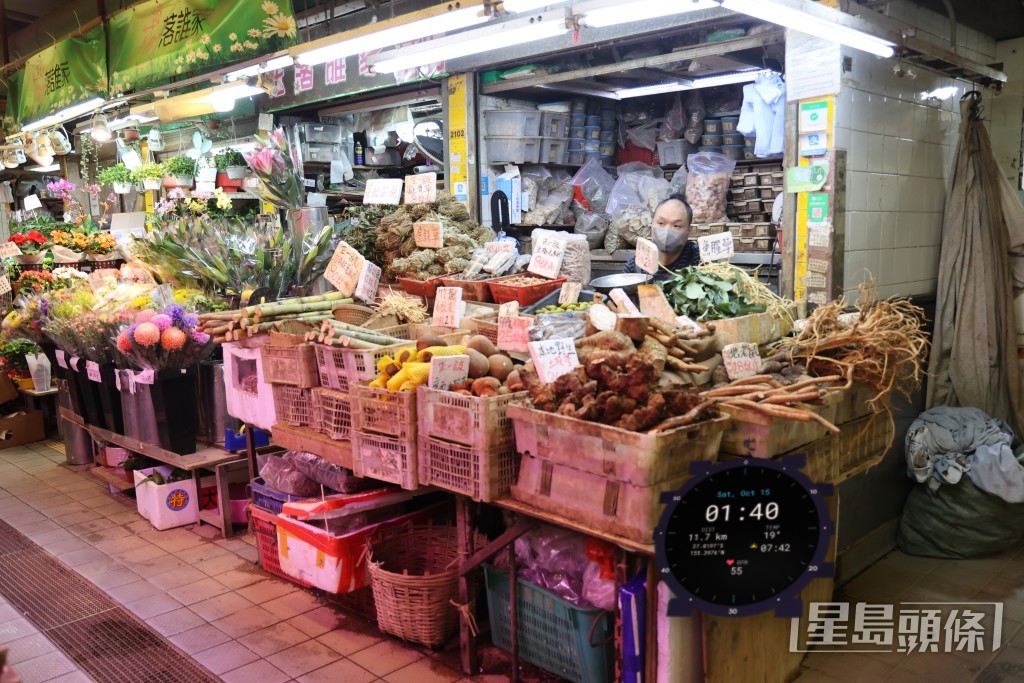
1:40
